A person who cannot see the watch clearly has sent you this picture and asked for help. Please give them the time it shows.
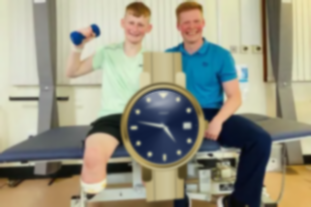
4:47
